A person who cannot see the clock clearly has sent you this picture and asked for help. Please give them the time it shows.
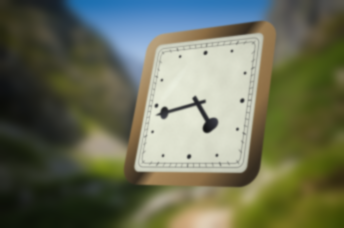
4:43
